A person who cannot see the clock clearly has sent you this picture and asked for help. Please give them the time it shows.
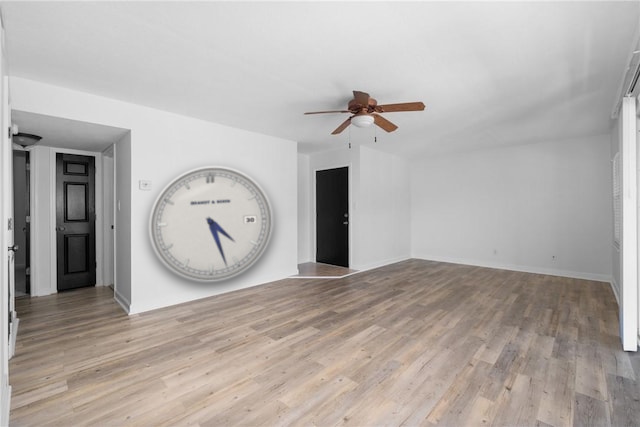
4:27
